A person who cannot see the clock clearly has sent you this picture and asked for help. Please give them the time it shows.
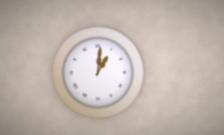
1:01
